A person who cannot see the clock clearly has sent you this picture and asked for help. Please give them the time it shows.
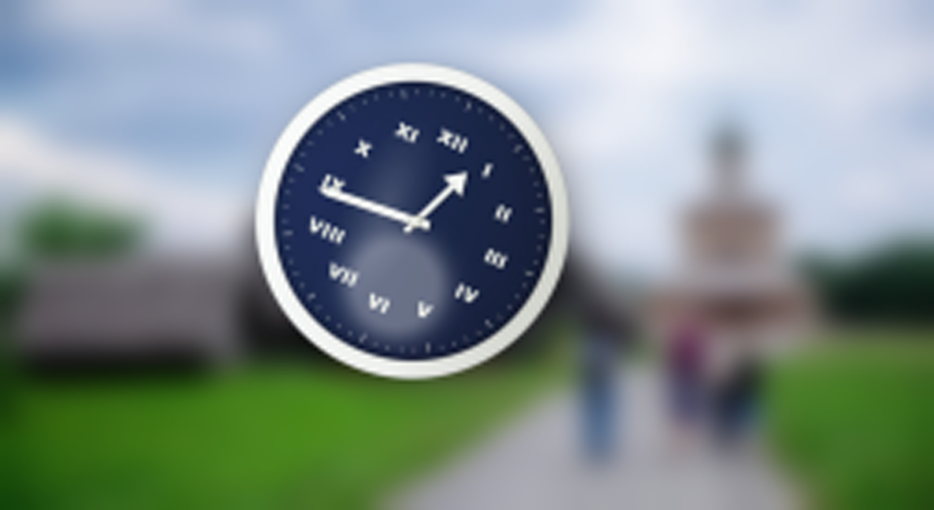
12:44
